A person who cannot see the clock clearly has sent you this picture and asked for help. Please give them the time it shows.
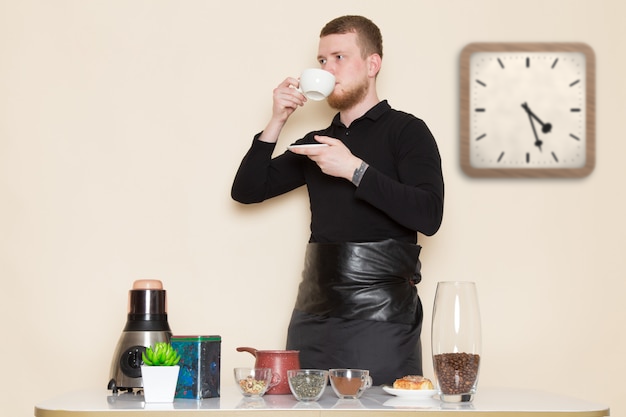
4:27
